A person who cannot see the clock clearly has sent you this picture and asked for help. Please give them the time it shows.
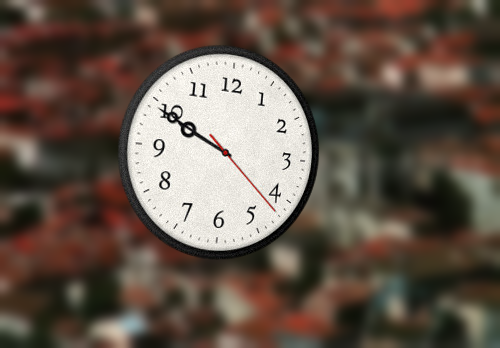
9:49:22
